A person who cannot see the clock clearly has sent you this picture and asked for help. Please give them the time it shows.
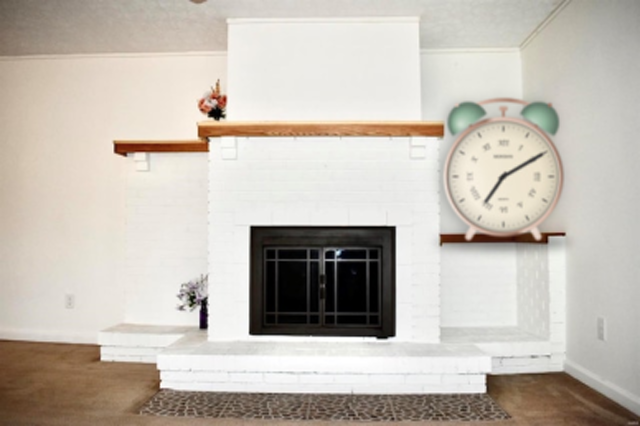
7:10
